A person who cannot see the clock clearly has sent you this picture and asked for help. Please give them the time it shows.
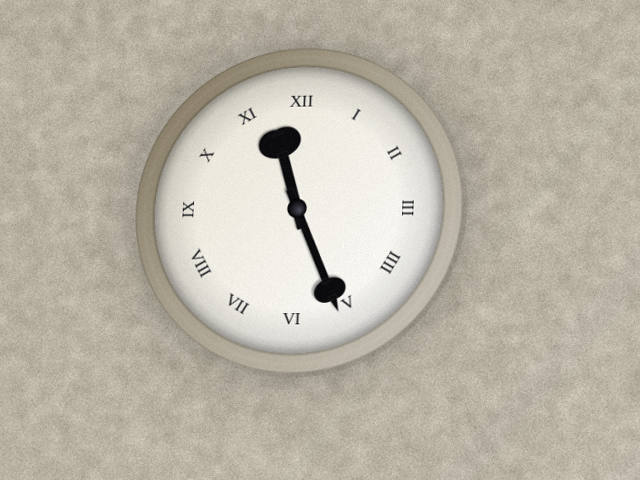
11:26
